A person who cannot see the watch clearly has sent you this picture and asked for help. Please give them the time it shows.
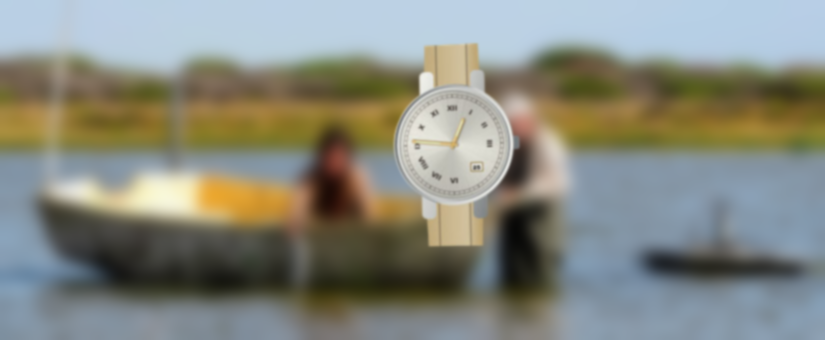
12:46
